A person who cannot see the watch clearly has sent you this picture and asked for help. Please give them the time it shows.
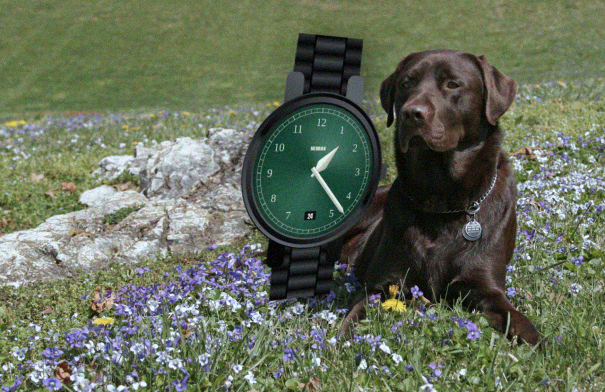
1:23
